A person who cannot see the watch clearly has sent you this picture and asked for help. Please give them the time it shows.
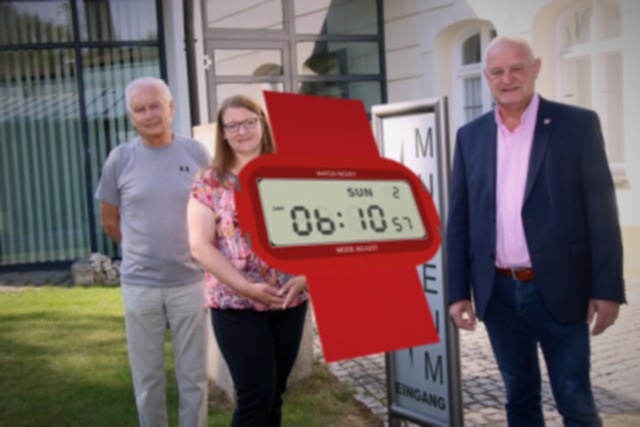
6:10:57
